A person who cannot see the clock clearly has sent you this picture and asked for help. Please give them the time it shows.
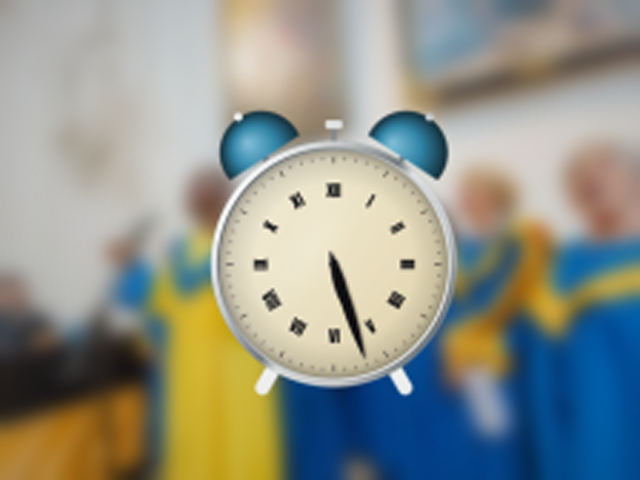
5:27
